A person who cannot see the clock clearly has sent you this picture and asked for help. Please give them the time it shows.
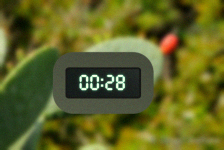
0:28
